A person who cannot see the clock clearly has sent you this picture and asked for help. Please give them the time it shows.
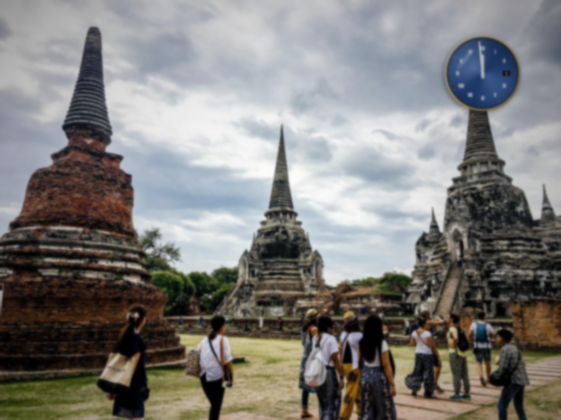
11:59
